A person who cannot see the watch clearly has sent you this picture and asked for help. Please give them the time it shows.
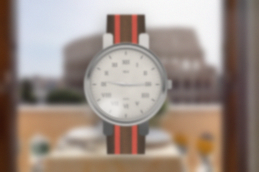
9:15
